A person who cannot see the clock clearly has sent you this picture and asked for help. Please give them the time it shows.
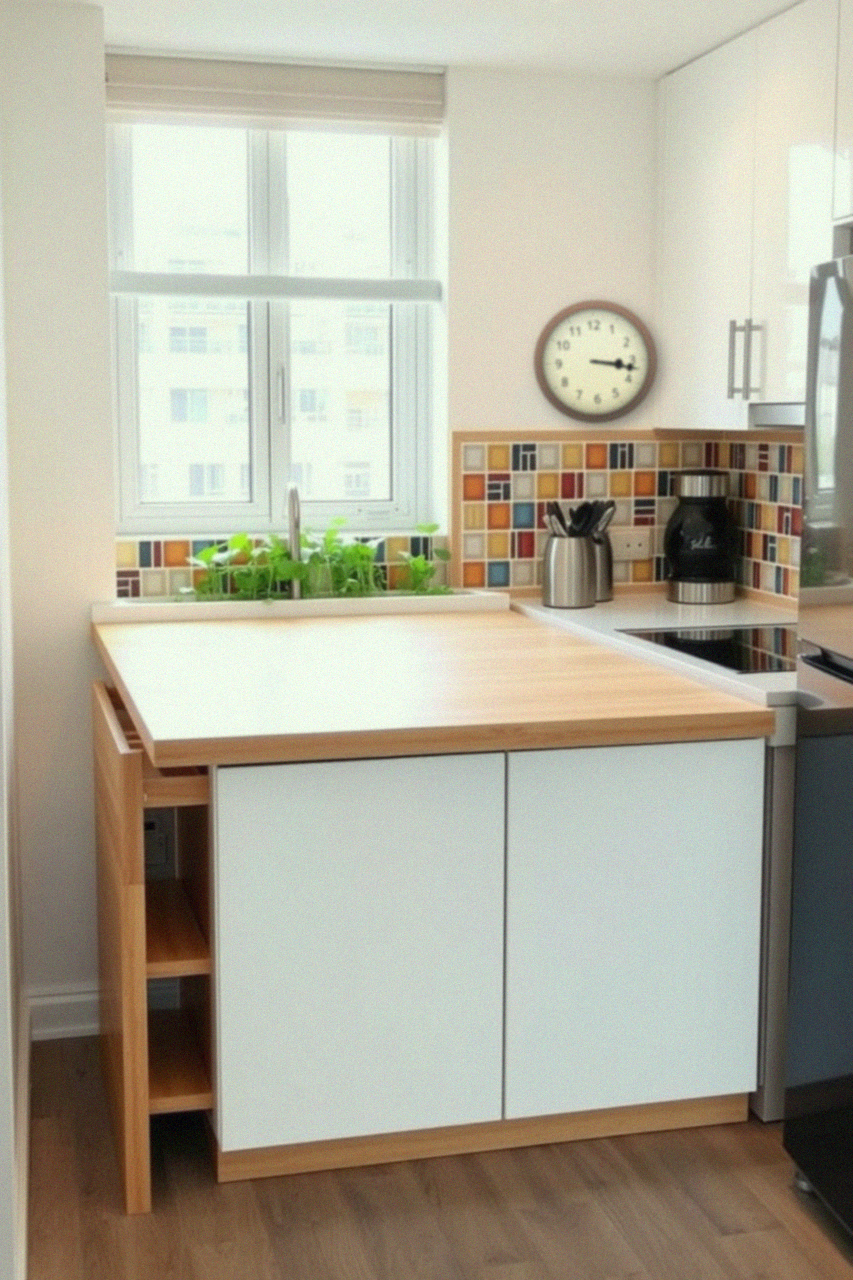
3:17
